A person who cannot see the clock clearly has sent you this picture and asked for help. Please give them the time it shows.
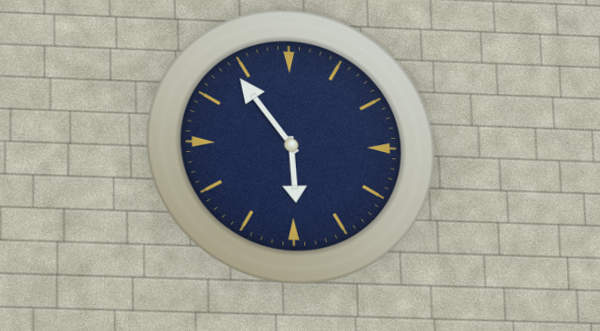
5:54
